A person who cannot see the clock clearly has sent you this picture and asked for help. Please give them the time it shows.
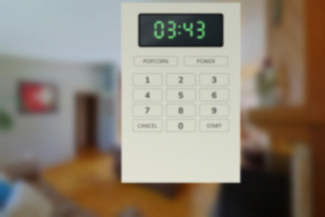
3:43
